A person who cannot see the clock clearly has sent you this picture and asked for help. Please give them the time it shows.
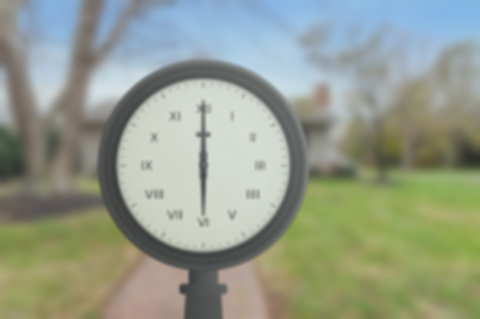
6:00
